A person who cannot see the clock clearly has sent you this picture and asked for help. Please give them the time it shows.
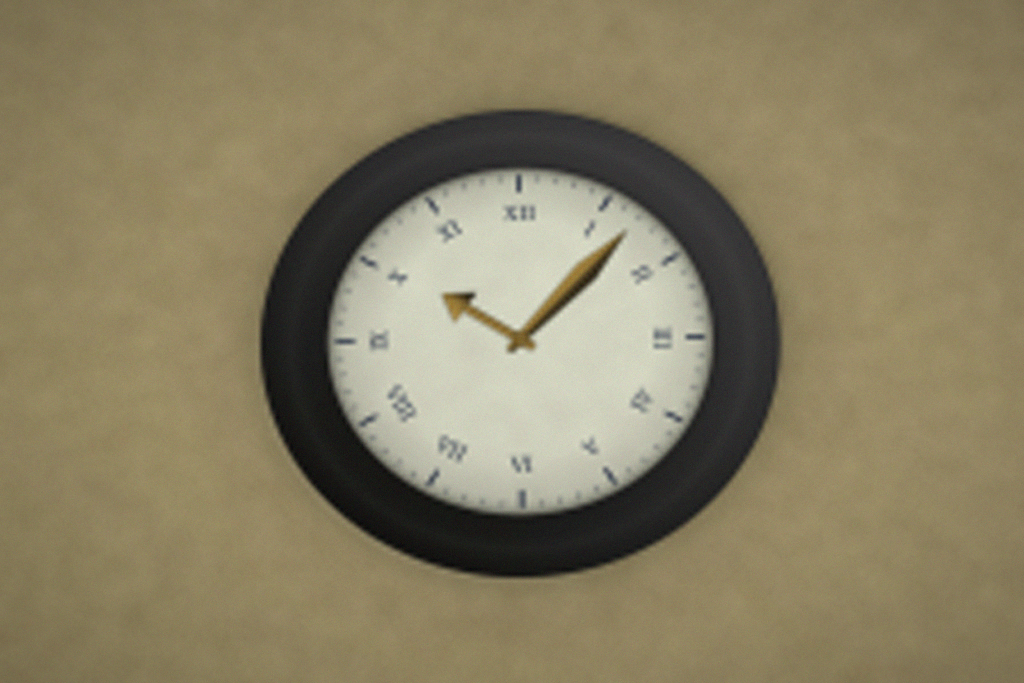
10:07
